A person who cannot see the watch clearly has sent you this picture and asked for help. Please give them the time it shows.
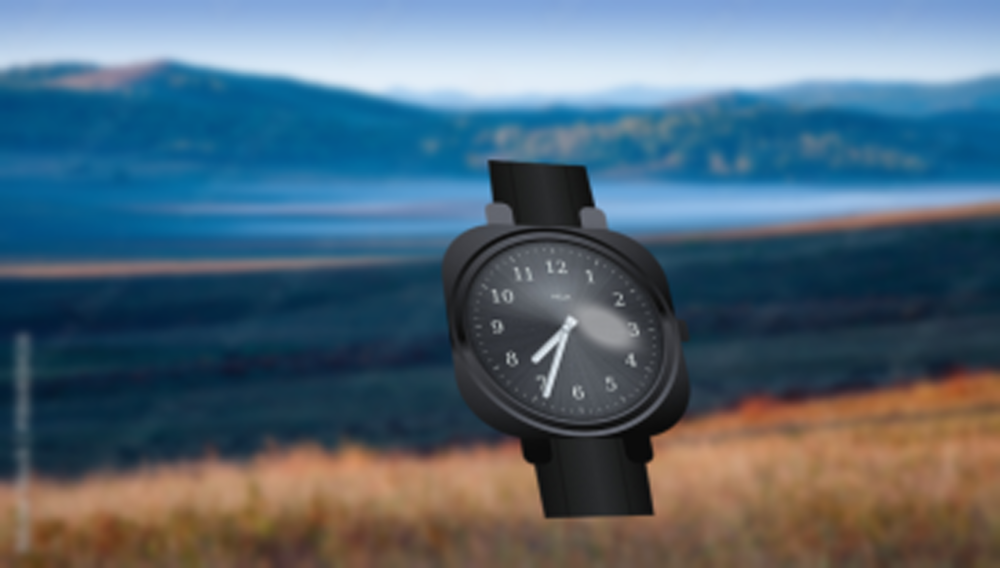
7:34
